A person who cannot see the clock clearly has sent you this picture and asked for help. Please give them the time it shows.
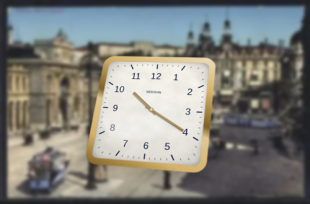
10:20
